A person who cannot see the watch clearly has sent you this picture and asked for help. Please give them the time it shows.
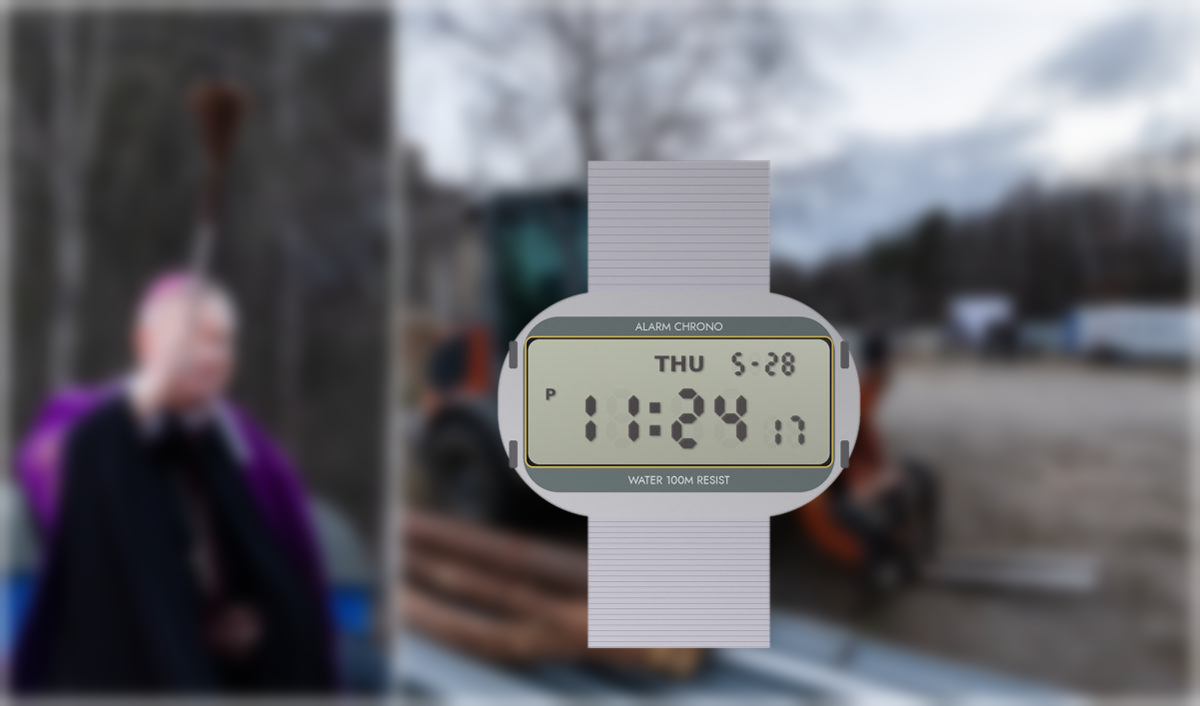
11:24:17
